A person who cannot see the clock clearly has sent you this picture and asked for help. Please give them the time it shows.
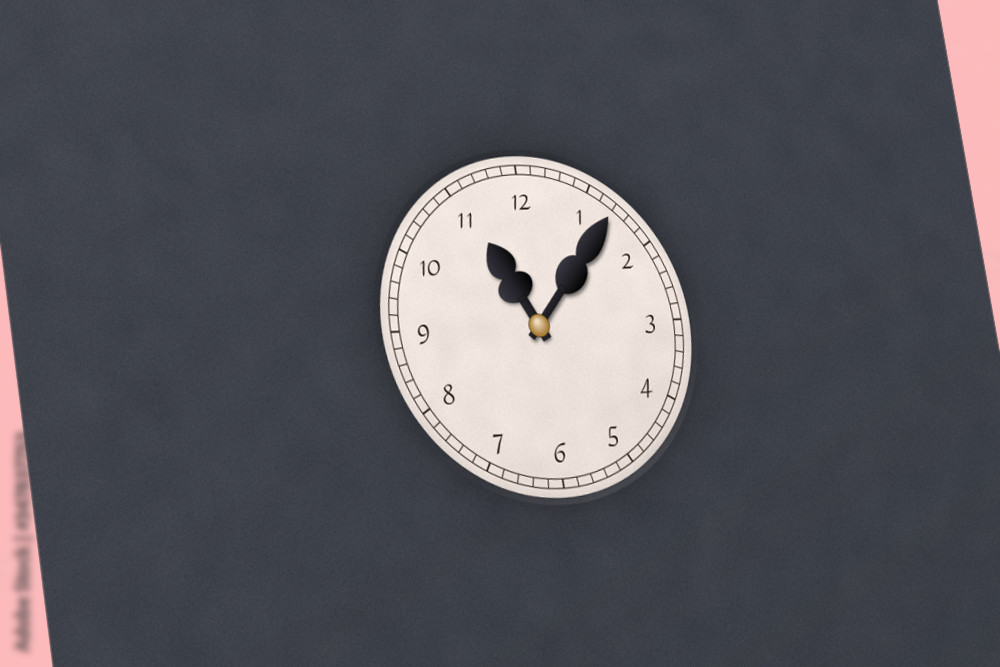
11:07
